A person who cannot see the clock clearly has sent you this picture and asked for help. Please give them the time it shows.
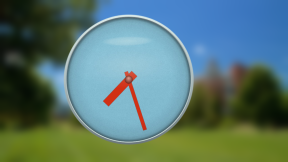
7:27
